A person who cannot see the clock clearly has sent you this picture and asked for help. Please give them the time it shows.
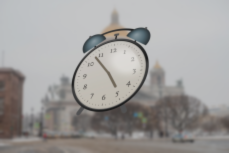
4:53
